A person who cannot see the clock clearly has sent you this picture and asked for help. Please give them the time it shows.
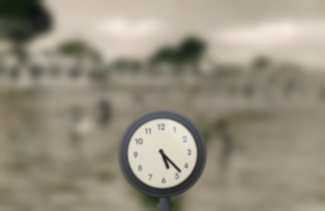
5:23
